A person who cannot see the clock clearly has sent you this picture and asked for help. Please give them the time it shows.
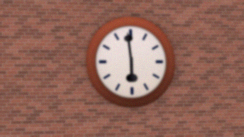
5:59
